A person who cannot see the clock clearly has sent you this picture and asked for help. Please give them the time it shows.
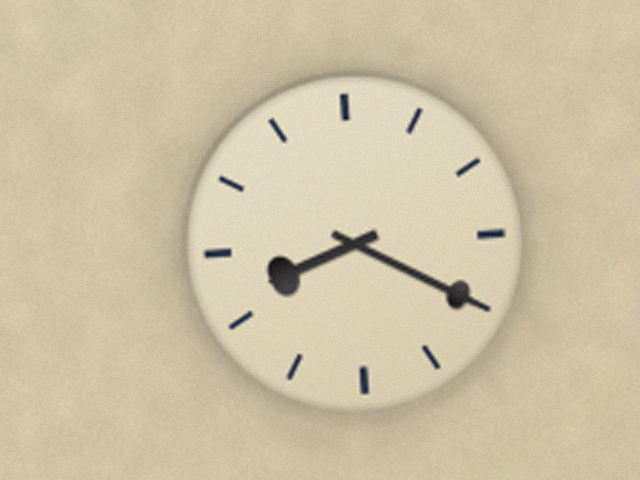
8:20
